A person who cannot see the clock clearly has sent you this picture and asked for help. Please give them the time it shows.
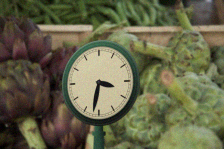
3:32
